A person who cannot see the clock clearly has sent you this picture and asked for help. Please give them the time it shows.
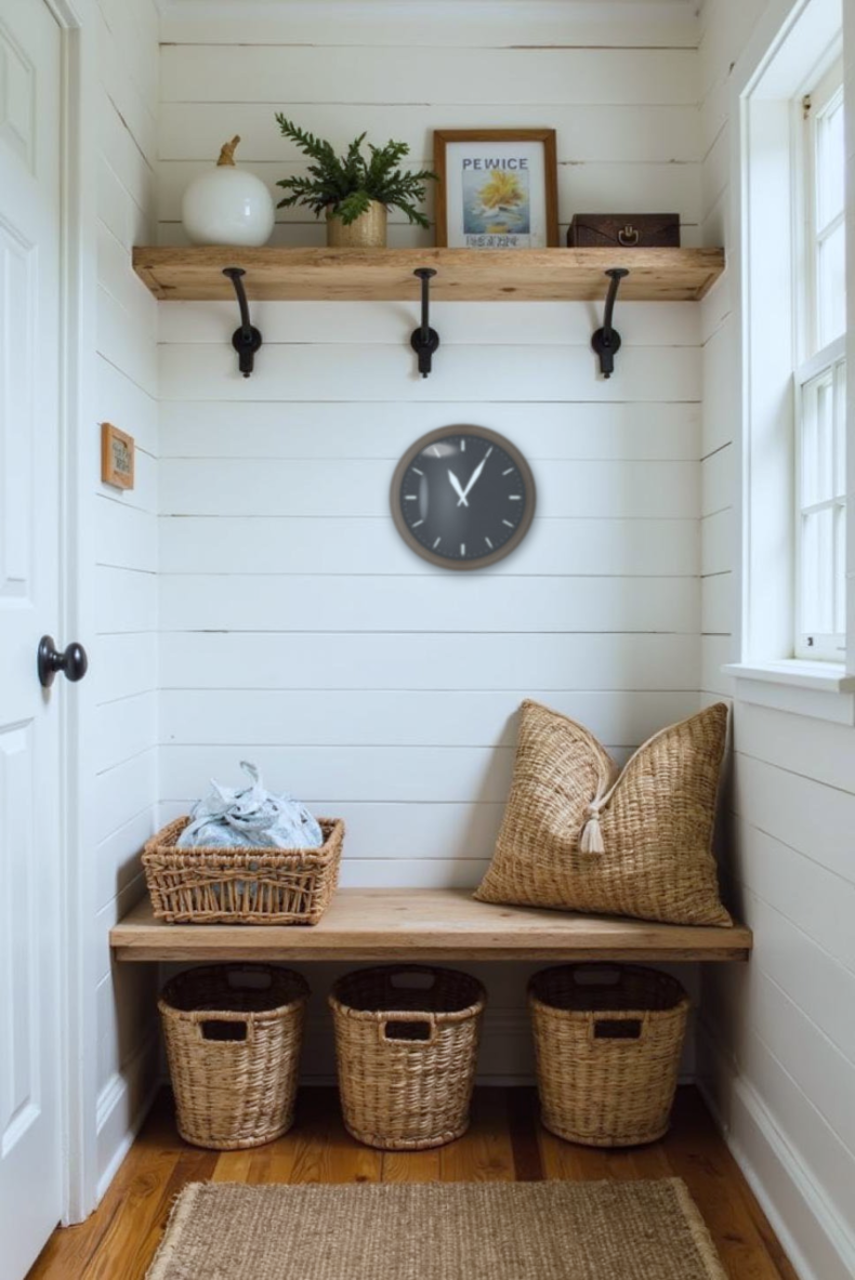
11:05
